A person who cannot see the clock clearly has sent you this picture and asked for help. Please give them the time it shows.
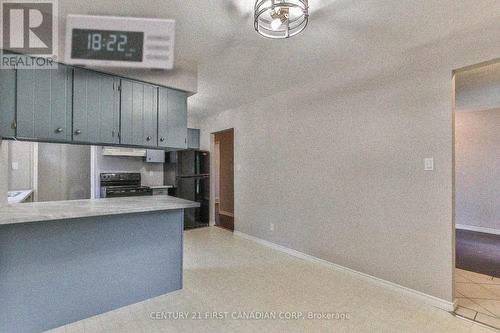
18:22
